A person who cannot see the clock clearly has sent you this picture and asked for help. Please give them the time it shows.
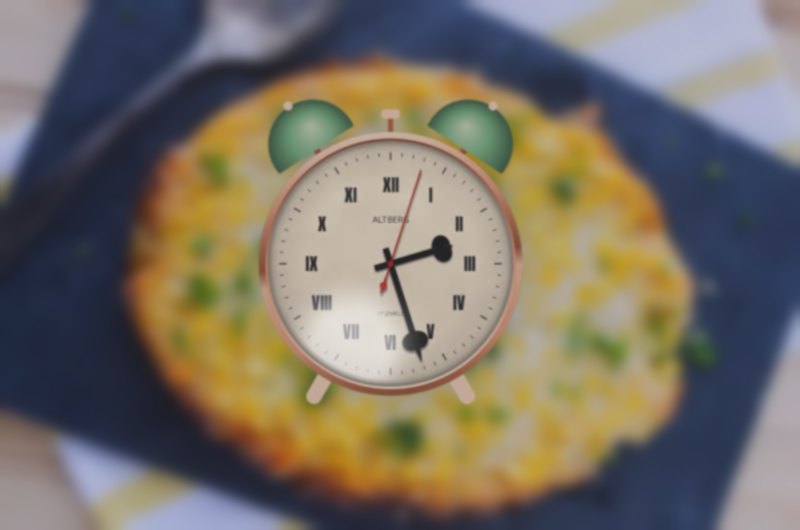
2:27:03
